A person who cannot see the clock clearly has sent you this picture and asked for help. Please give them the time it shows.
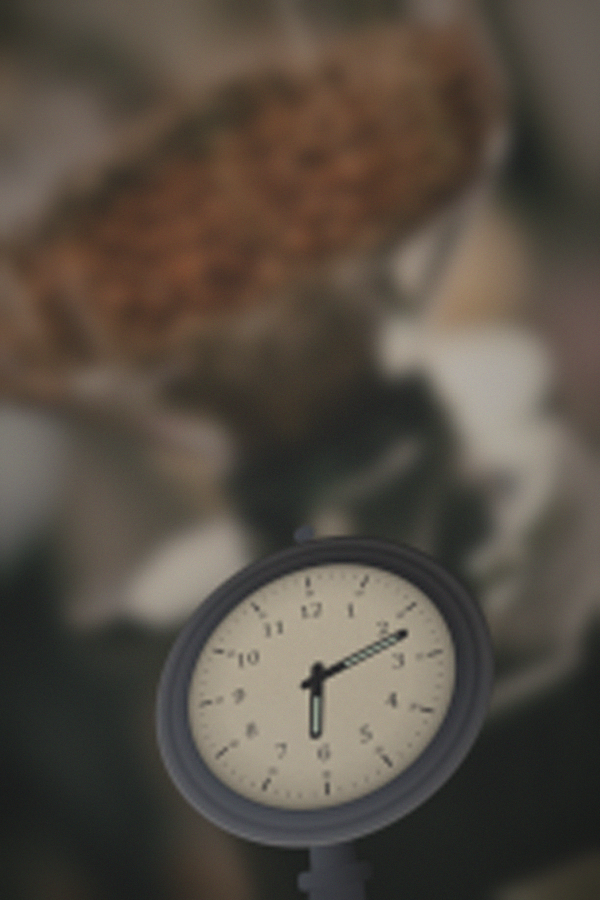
6:12
